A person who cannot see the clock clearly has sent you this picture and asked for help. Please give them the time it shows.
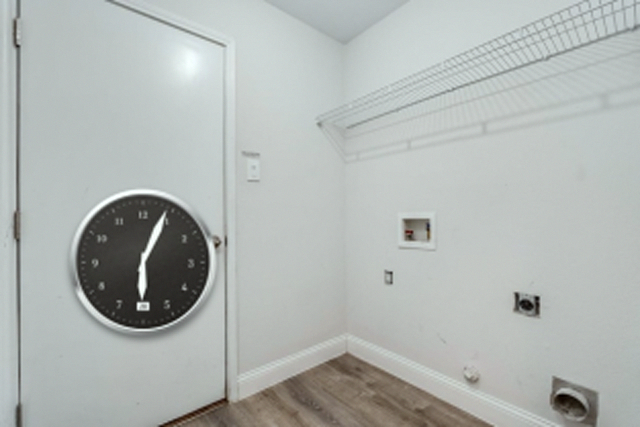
6:04
